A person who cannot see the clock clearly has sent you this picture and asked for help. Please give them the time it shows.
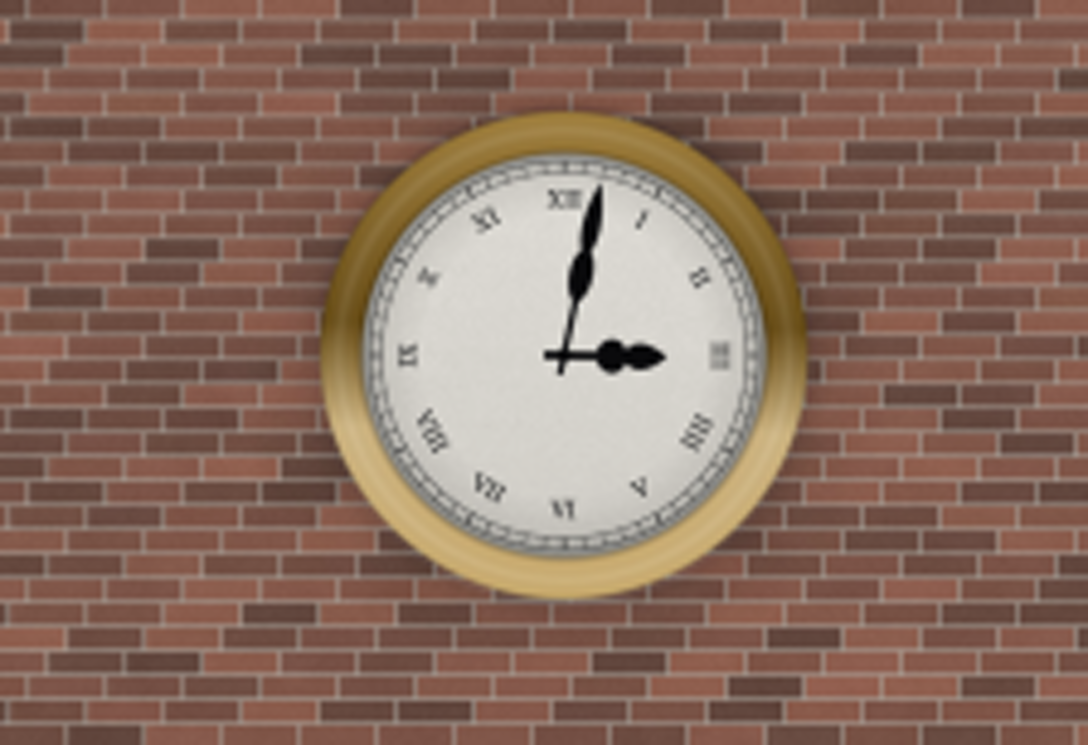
3:02
